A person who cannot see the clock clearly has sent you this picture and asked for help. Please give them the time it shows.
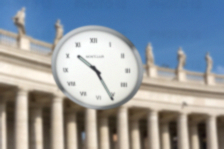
10:26
